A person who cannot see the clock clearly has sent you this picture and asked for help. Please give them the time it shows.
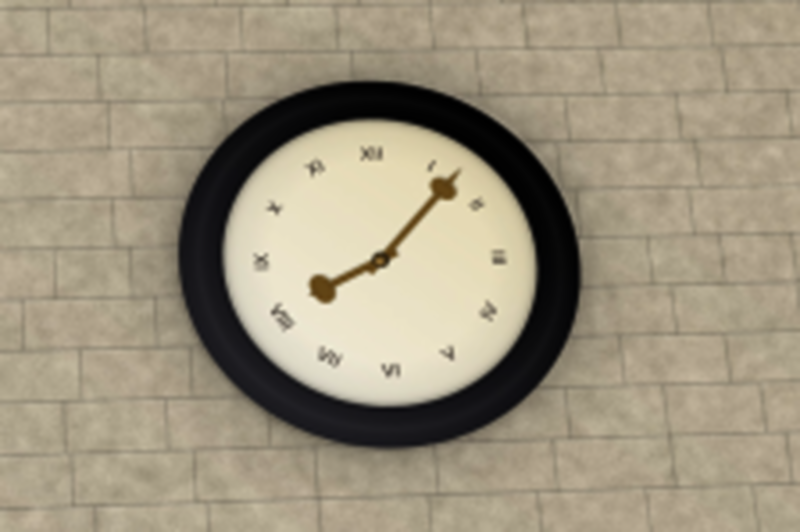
8:07
